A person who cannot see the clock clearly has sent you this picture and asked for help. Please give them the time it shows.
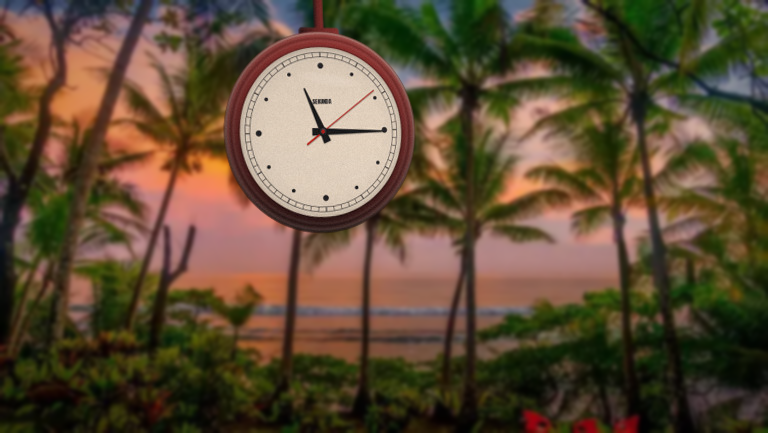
11:15:09
